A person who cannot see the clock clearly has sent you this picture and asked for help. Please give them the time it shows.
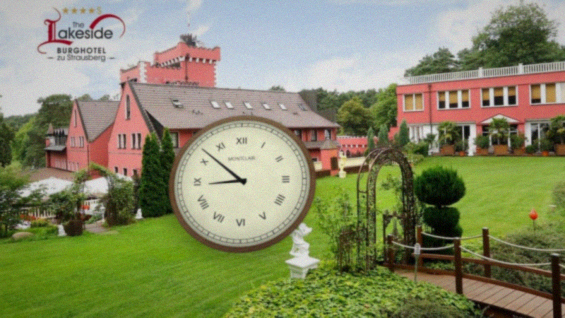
8:52
